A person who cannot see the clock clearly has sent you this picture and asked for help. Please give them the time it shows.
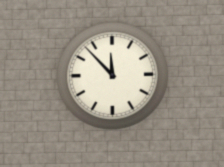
11:53
